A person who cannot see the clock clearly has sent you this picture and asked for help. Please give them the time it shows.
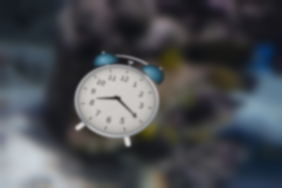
8:20
